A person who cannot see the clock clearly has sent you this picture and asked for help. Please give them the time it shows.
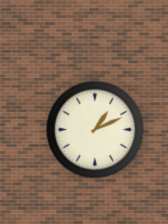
1:11
